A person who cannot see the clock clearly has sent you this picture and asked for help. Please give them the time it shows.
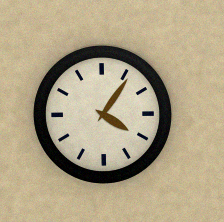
4:06
